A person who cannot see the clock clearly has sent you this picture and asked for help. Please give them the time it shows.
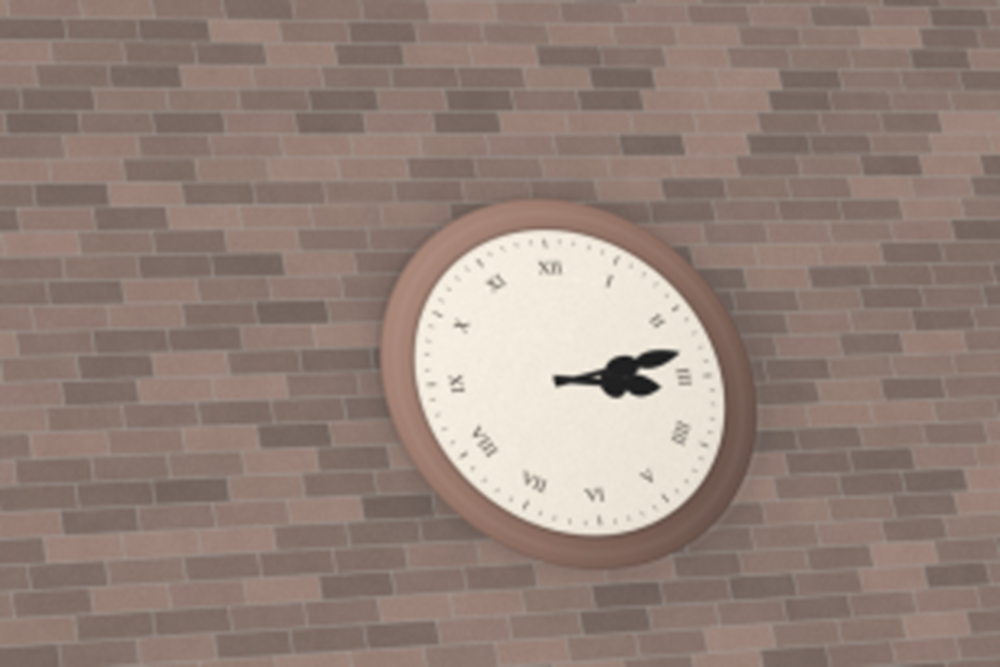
3:13
